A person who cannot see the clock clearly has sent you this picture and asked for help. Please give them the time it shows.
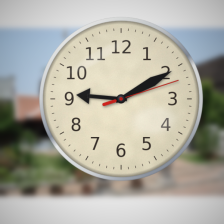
9:10:12
